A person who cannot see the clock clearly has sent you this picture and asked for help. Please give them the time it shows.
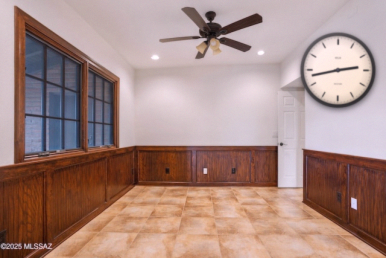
2:43
